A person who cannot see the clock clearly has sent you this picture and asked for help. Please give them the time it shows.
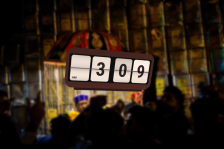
3:09
